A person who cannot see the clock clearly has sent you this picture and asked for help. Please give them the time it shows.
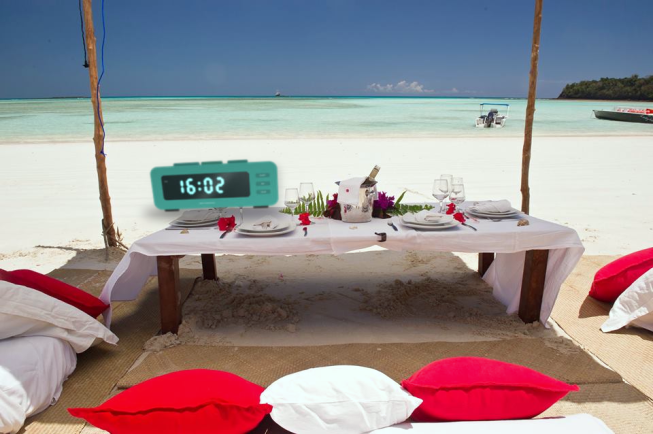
16:02
